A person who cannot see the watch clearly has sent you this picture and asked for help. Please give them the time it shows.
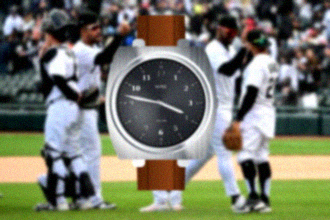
3:47
